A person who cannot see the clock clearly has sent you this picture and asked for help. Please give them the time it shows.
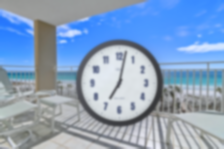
7:02
